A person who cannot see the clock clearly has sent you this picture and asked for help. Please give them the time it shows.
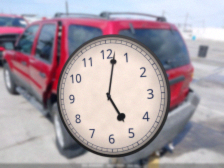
5:02
